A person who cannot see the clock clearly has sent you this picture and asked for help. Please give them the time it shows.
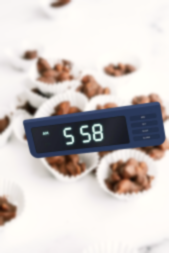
5:58
